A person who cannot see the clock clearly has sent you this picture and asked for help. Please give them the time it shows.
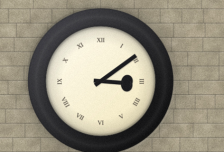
3:09
